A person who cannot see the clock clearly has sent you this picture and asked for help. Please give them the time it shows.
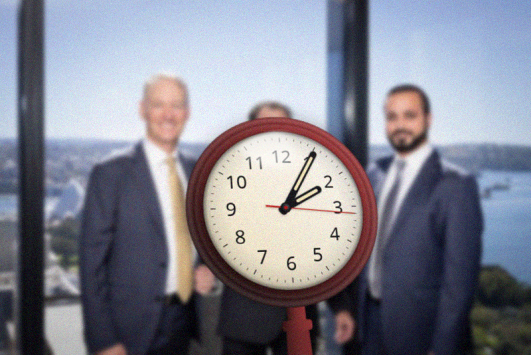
2:05:16
